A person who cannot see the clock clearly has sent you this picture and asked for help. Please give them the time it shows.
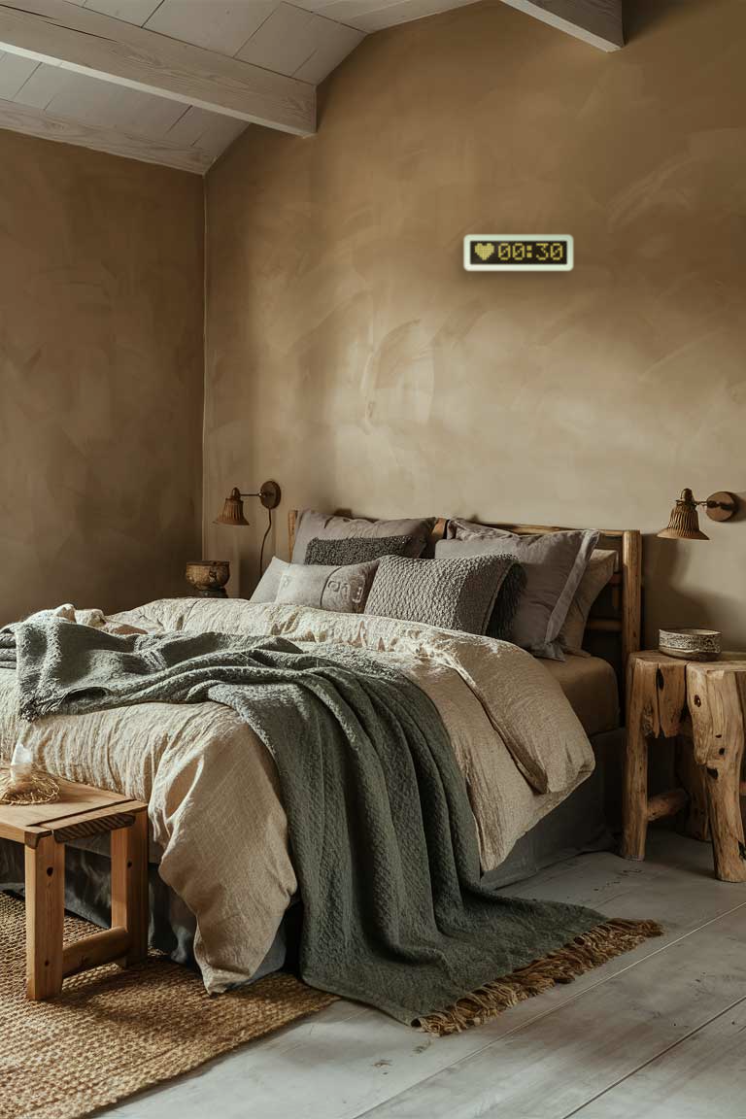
0:30
